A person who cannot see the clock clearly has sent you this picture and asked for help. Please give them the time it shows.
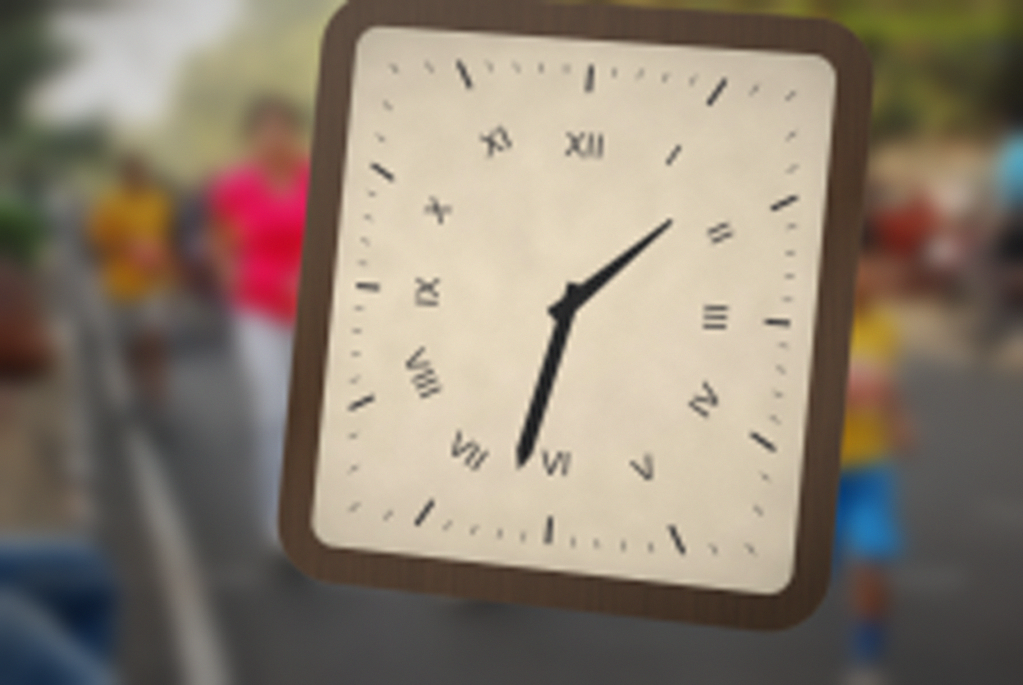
1:32
